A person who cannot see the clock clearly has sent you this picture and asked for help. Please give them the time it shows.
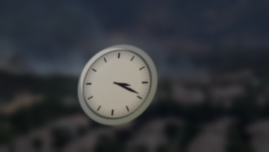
3:19
